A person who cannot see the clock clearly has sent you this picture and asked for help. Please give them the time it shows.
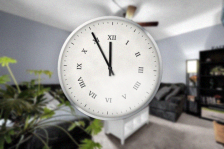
11:55
